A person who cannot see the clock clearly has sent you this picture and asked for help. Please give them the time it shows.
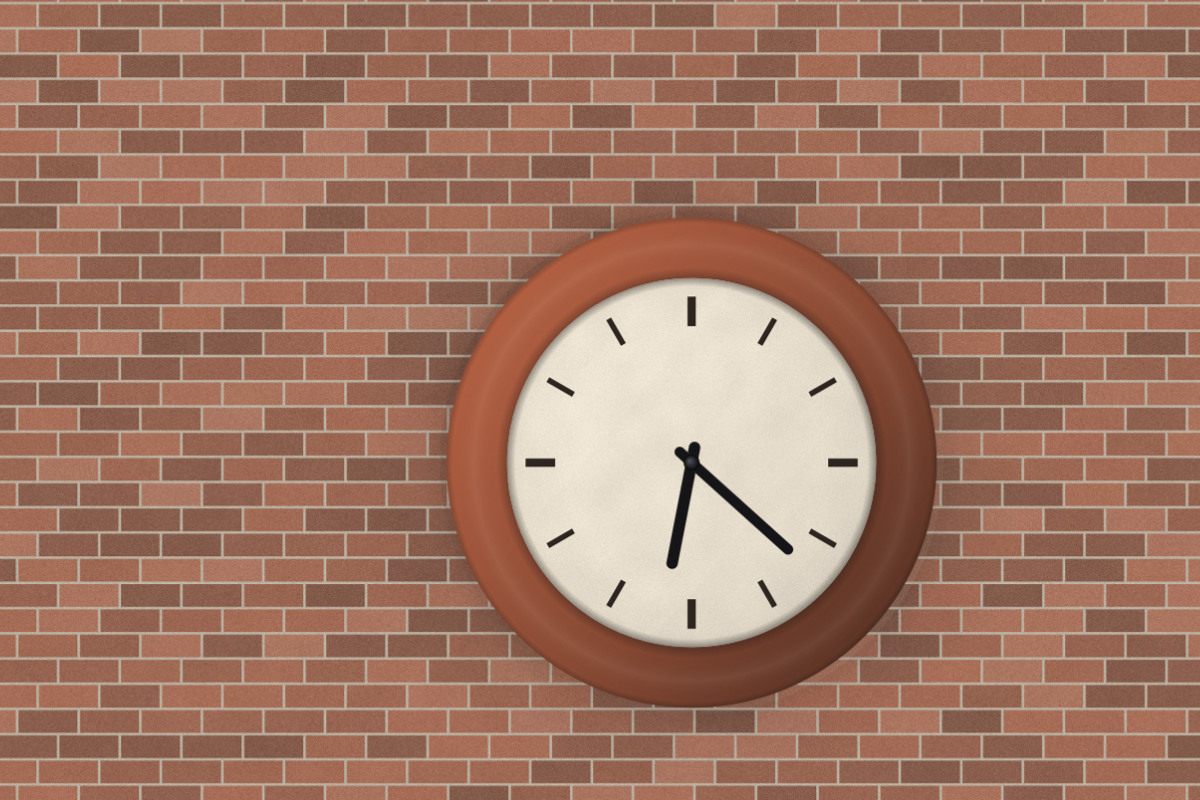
6:22
